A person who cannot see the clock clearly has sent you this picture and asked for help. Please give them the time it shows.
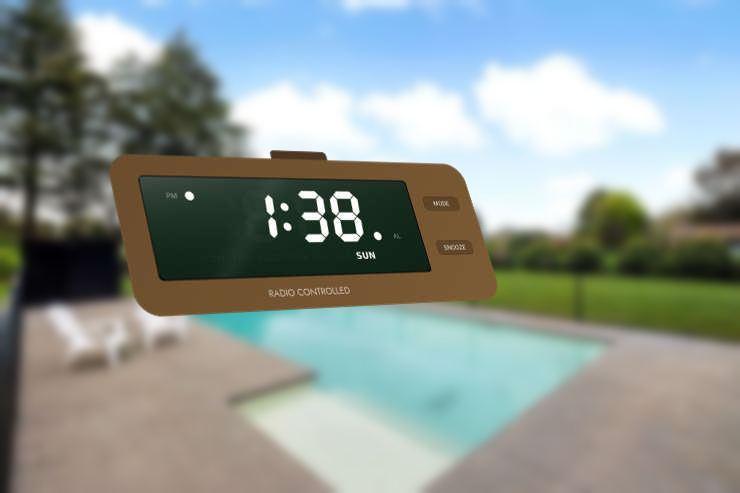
1:38
